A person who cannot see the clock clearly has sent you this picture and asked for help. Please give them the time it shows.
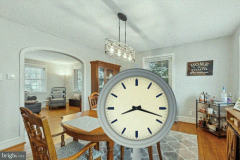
8:18
